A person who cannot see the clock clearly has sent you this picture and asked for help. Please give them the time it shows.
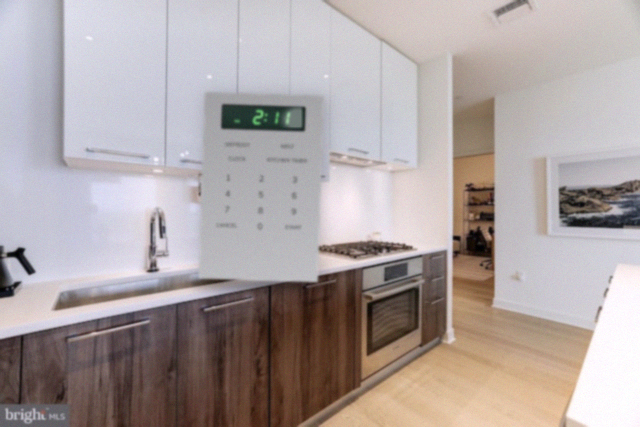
2:11
